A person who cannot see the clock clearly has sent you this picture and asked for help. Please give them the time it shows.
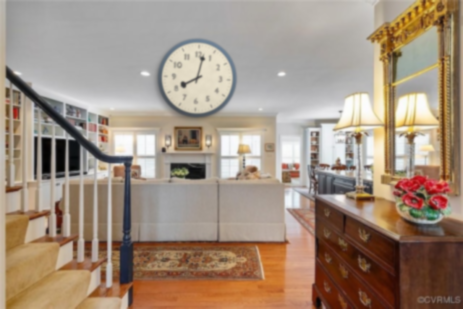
8:02
